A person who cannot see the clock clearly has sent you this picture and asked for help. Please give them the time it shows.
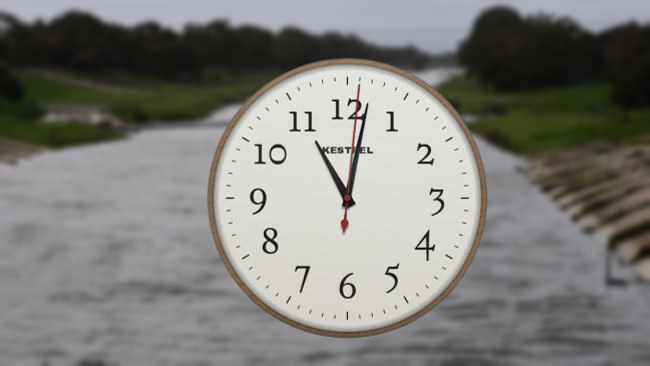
11:02:01
